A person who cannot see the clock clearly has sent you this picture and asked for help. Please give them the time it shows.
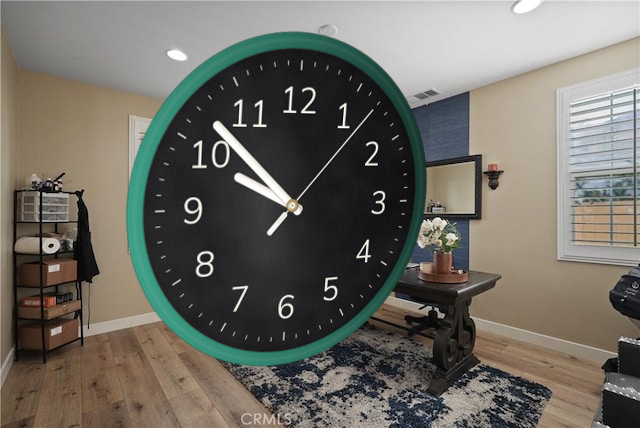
9:52:07
